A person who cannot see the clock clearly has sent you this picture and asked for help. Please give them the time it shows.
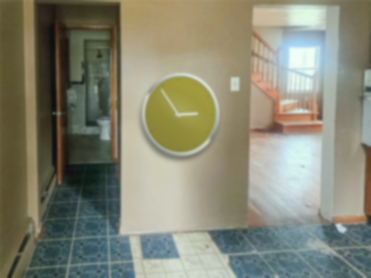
2:54
